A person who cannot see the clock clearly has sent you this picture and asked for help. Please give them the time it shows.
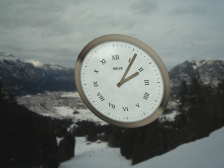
2:06
